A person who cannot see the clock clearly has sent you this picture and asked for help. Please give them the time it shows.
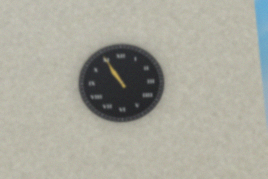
10:55
